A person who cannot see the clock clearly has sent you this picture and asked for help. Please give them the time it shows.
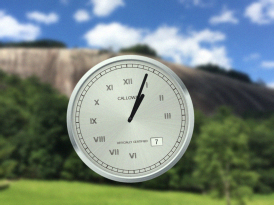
1:04
